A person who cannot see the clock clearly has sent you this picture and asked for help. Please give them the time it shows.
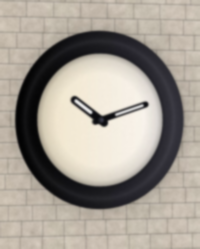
10:12
